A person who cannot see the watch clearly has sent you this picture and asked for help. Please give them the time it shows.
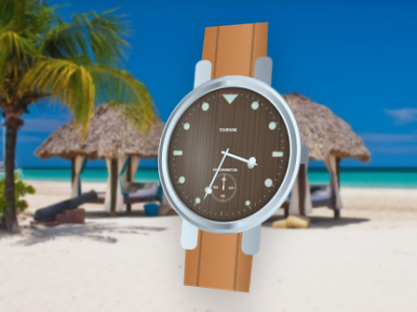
3:34
